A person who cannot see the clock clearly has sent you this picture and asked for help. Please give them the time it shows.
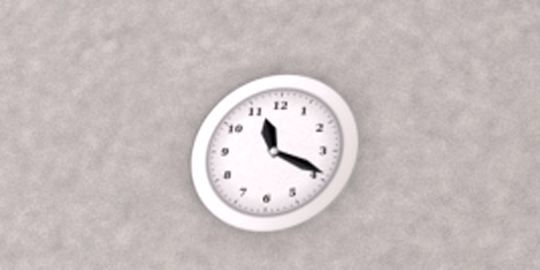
11:19
